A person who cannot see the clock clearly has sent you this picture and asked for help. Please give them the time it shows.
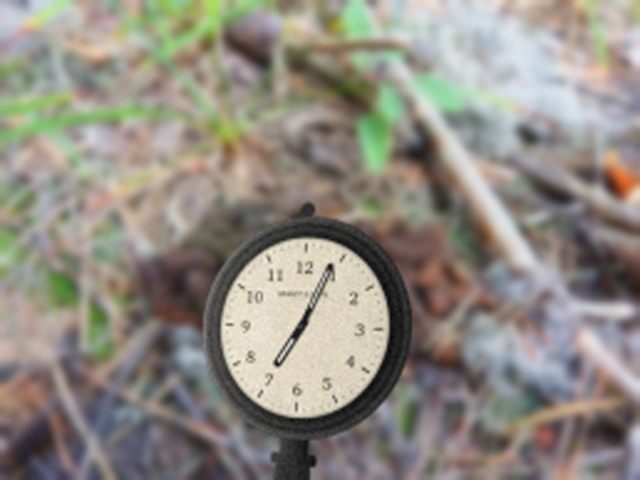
7:04
